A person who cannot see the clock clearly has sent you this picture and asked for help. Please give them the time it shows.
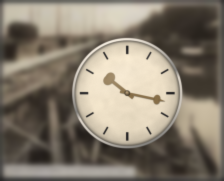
10:17
